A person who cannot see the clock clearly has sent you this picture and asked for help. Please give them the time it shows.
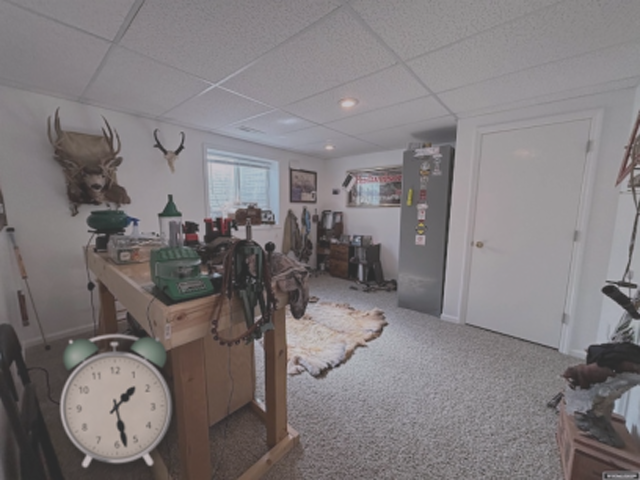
1:28
